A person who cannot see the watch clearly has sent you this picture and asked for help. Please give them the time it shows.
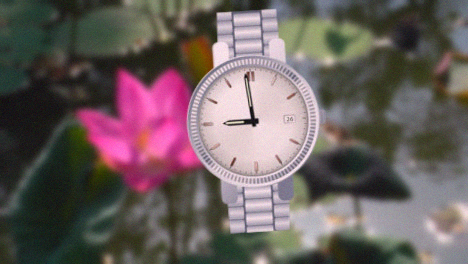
8:59
